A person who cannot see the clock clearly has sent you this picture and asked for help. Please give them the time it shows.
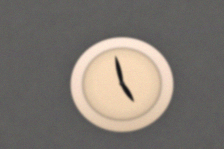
4:58
